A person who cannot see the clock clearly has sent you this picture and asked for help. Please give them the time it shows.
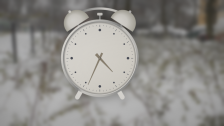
4:34
